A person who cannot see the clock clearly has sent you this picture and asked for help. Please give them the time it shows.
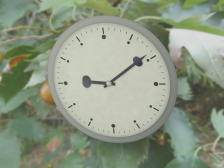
9:09
